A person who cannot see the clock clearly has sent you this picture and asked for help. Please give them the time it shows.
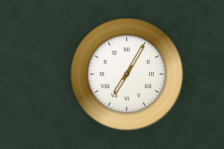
7:05
